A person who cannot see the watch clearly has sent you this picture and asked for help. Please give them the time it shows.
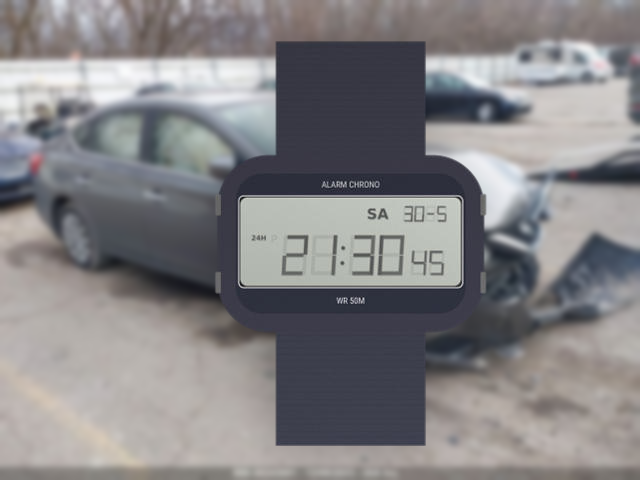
21:30:45
